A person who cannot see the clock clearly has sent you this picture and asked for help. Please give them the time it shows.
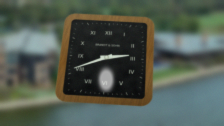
2:41
